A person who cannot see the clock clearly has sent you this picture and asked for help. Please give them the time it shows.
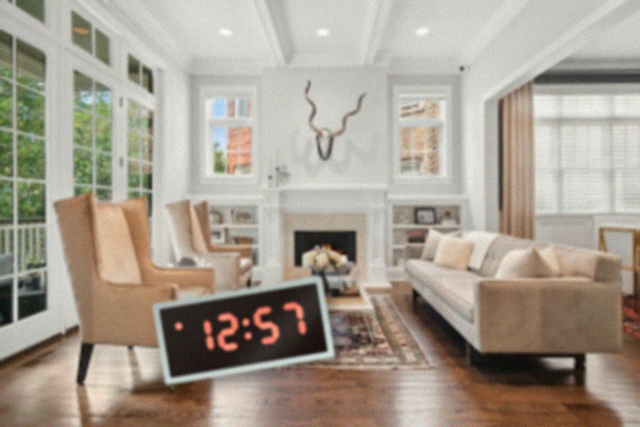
12:57
